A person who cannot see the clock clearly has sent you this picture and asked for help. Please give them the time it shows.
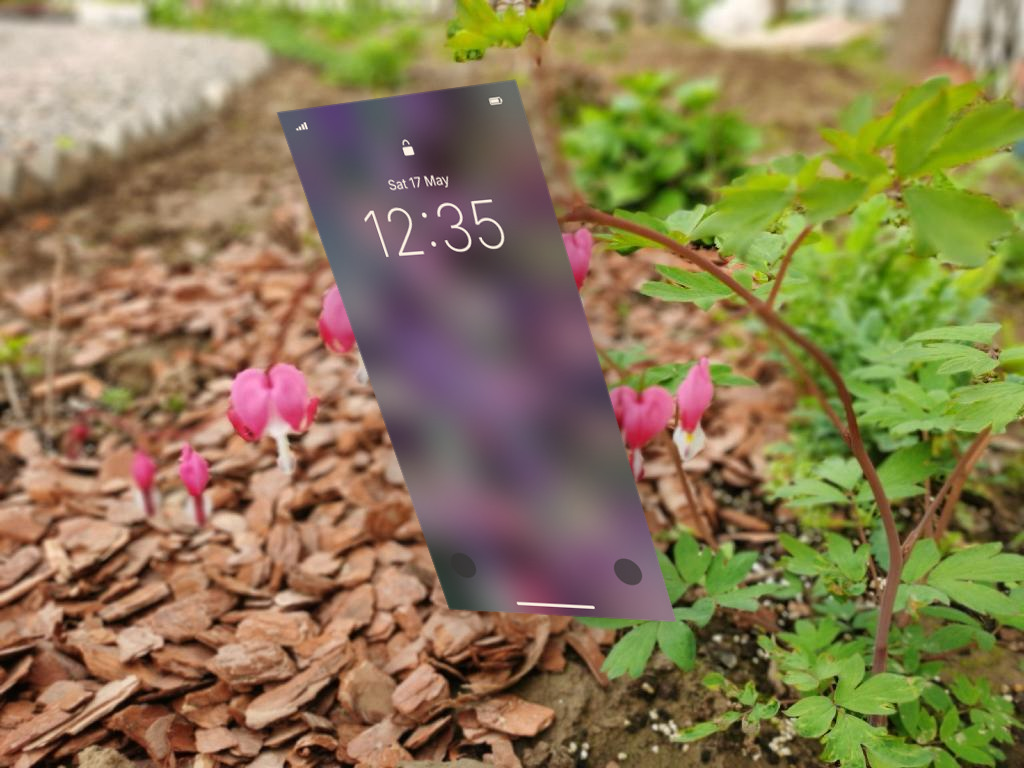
12:35
